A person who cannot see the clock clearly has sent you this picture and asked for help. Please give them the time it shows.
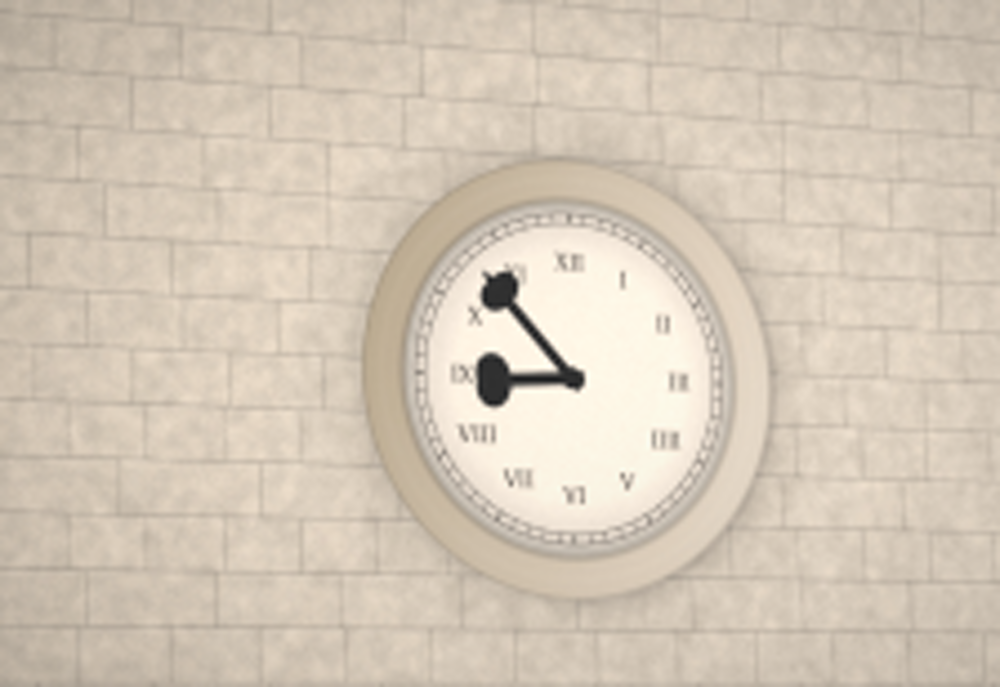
8:53
